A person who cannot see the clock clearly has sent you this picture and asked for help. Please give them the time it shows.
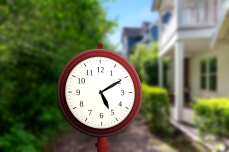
5:10
